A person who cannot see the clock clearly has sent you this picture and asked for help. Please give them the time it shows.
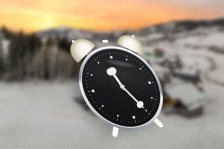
11:25
